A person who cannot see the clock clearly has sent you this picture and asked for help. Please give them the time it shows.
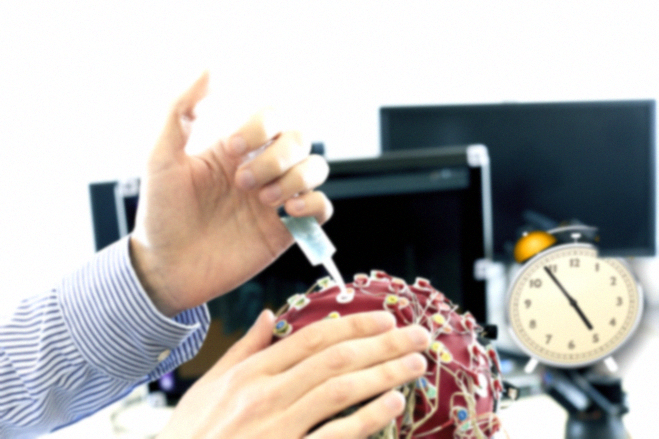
4:54
